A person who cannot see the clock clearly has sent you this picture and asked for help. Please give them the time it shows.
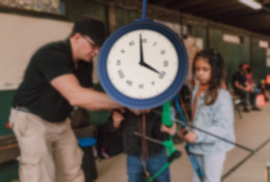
3:59
